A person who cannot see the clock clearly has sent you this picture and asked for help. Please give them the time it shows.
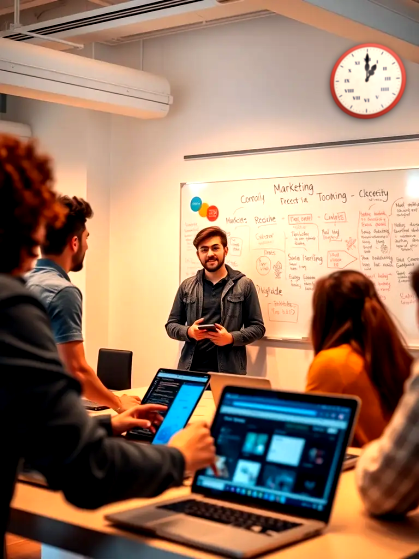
1:00
